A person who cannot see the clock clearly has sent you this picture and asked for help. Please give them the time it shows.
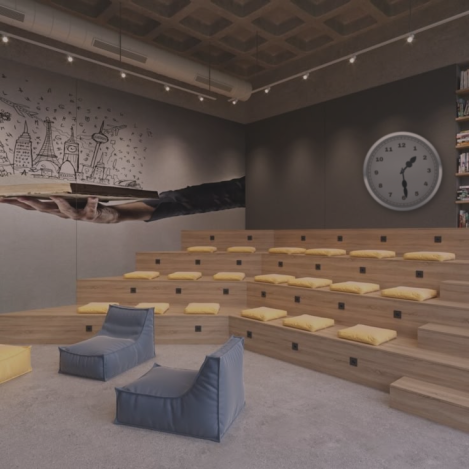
1:29
